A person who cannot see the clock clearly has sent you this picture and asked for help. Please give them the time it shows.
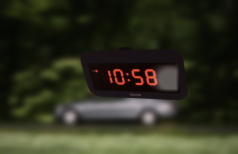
10:58
